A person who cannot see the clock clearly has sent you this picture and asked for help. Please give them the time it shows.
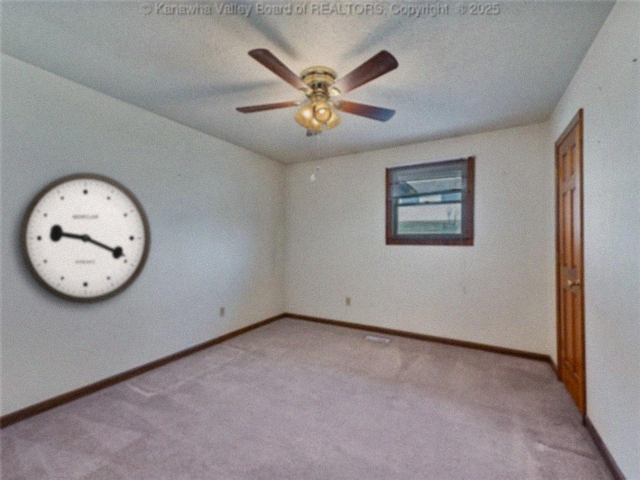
9:19
